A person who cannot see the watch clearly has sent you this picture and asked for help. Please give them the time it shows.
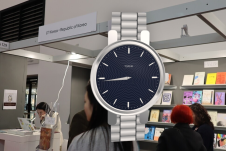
8:44
